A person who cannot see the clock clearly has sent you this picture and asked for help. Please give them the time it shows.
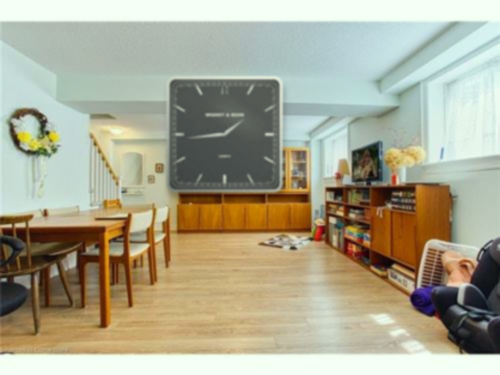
1:44
